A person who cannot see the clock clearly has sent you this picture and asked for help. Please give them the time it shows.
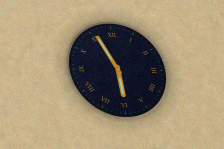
5:56
